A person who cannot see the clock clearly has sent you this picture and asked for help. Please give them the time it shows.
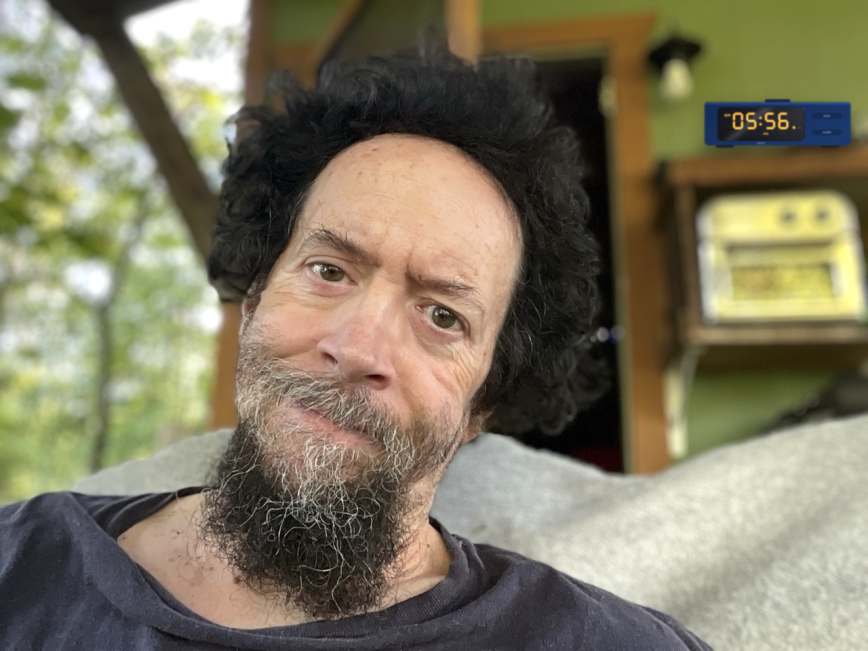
5:56
